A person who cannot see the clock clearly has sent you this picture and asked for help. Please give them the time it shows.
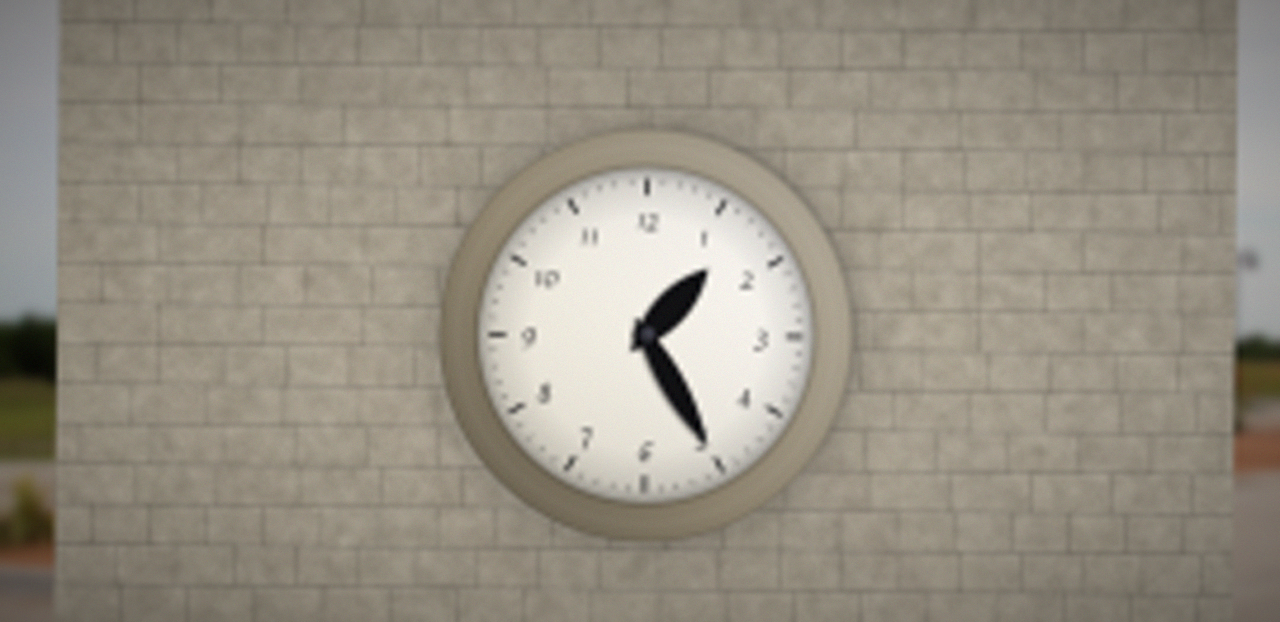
1:25
